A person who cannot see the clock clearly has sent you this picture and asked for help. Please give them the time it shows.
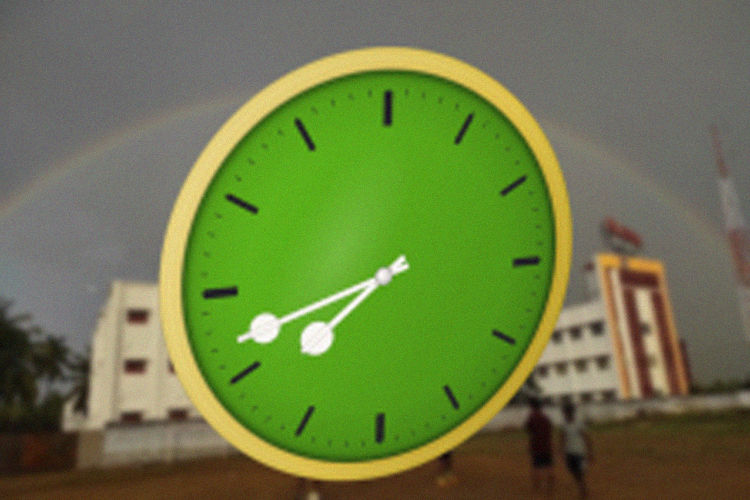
7:42
